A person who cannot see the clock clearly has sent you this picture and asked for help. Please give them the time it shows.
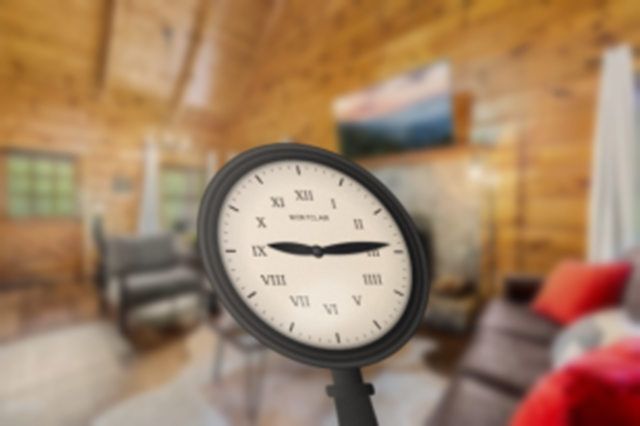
9:14
